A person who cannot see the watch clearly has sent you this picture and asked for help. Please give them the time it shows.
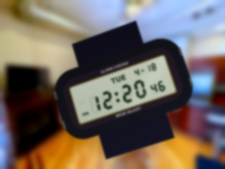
12:20
